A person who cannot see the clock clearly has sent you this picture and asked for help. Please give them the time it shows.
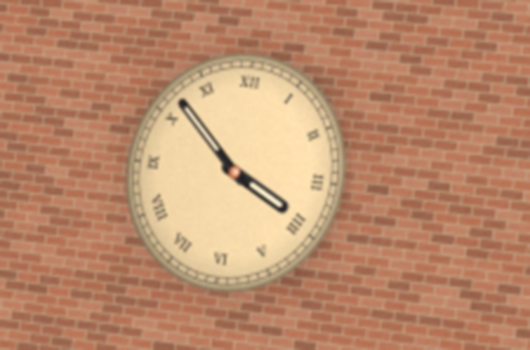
3:52
